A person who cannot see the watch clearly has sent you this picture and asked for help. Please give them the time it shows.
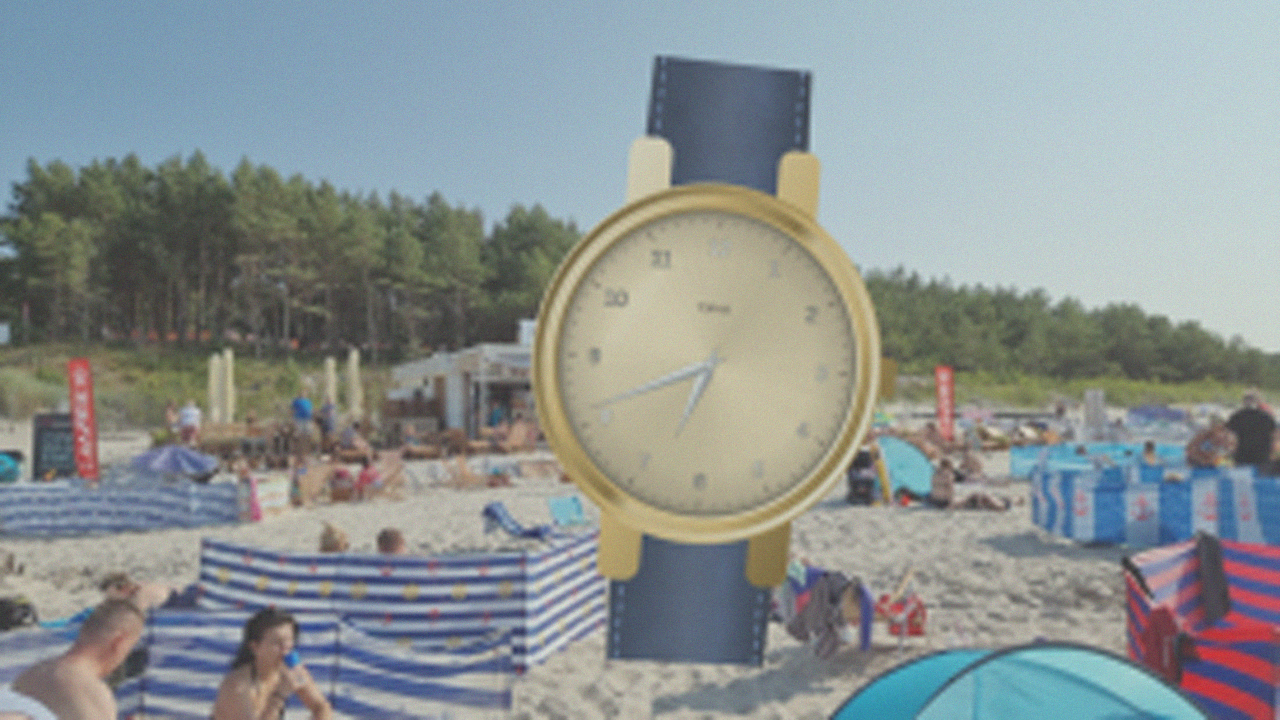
6:41
